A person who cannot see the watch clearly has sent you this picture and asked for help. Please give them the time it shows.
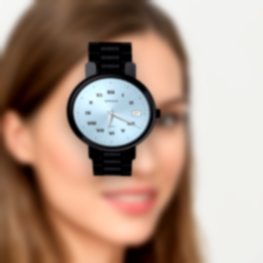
6:20
